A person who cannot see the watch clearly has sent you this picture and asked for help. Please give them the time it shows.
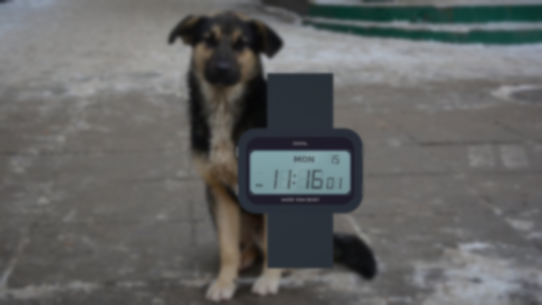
11:16
